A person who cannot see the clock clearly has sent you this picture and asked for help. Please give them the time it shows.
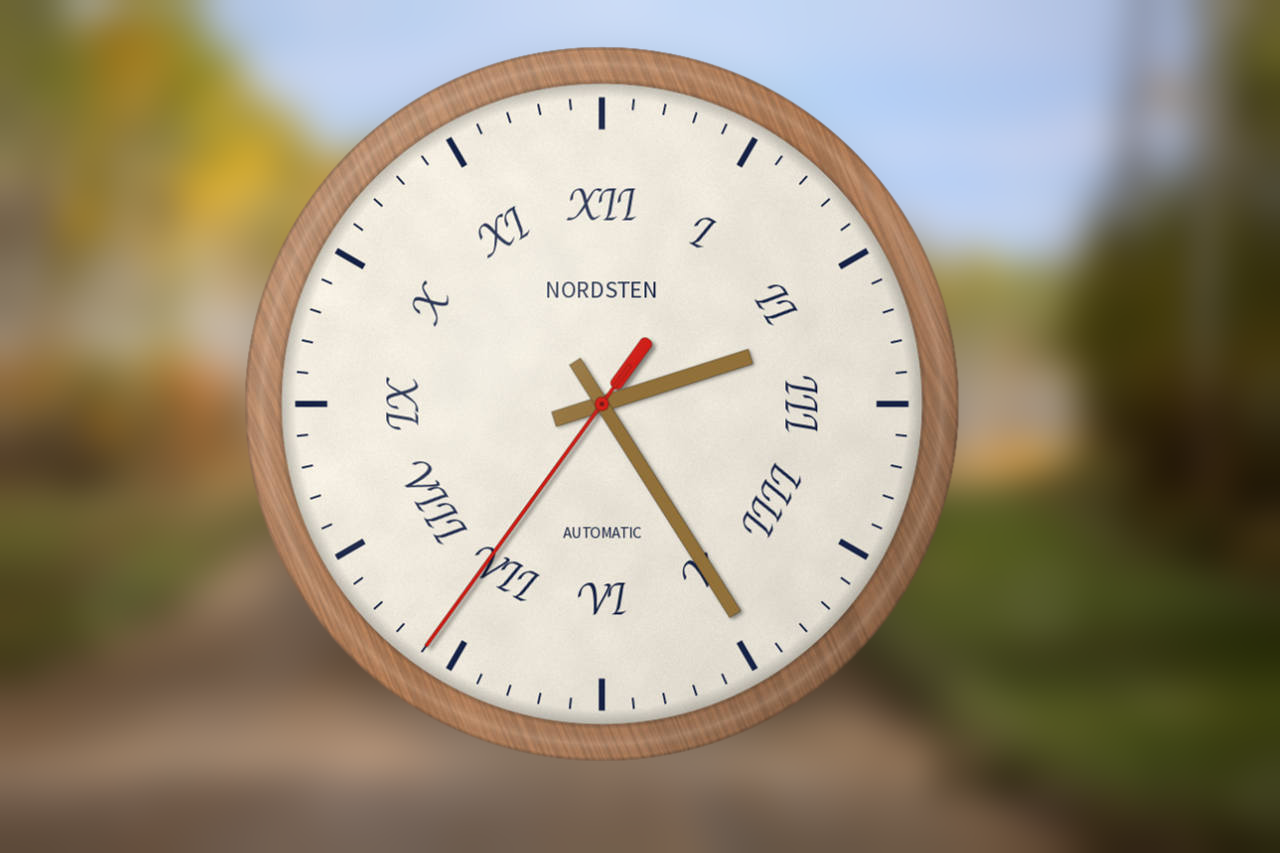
2:24:36
